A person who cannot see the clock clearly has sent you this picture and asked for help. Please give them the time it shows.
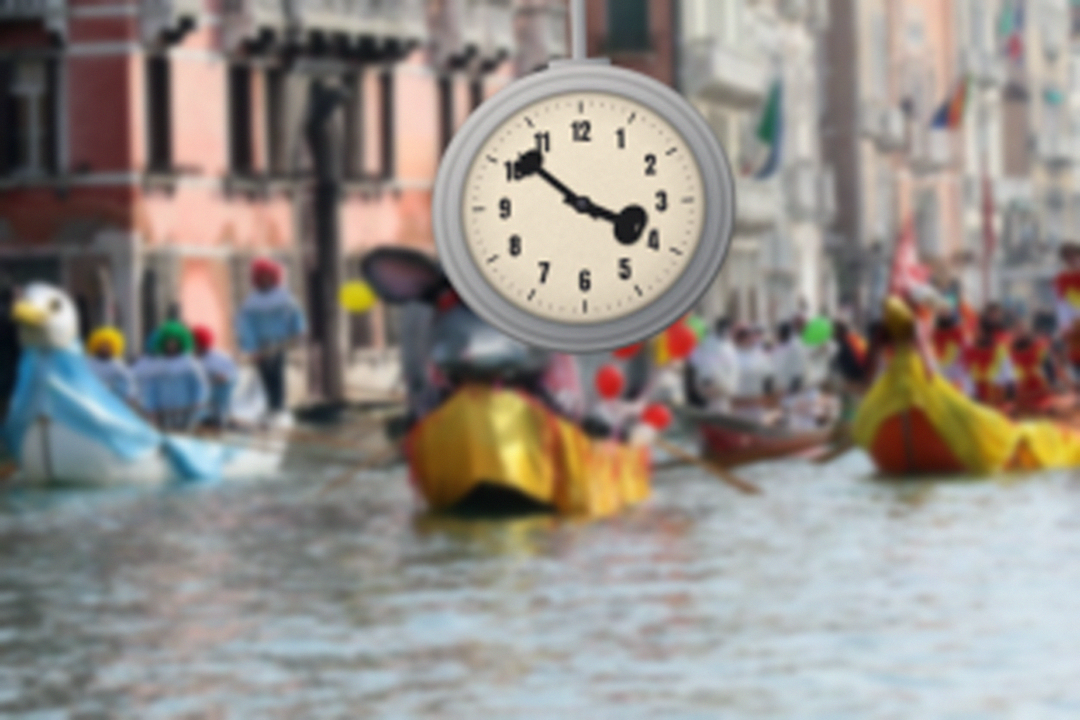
3:52
